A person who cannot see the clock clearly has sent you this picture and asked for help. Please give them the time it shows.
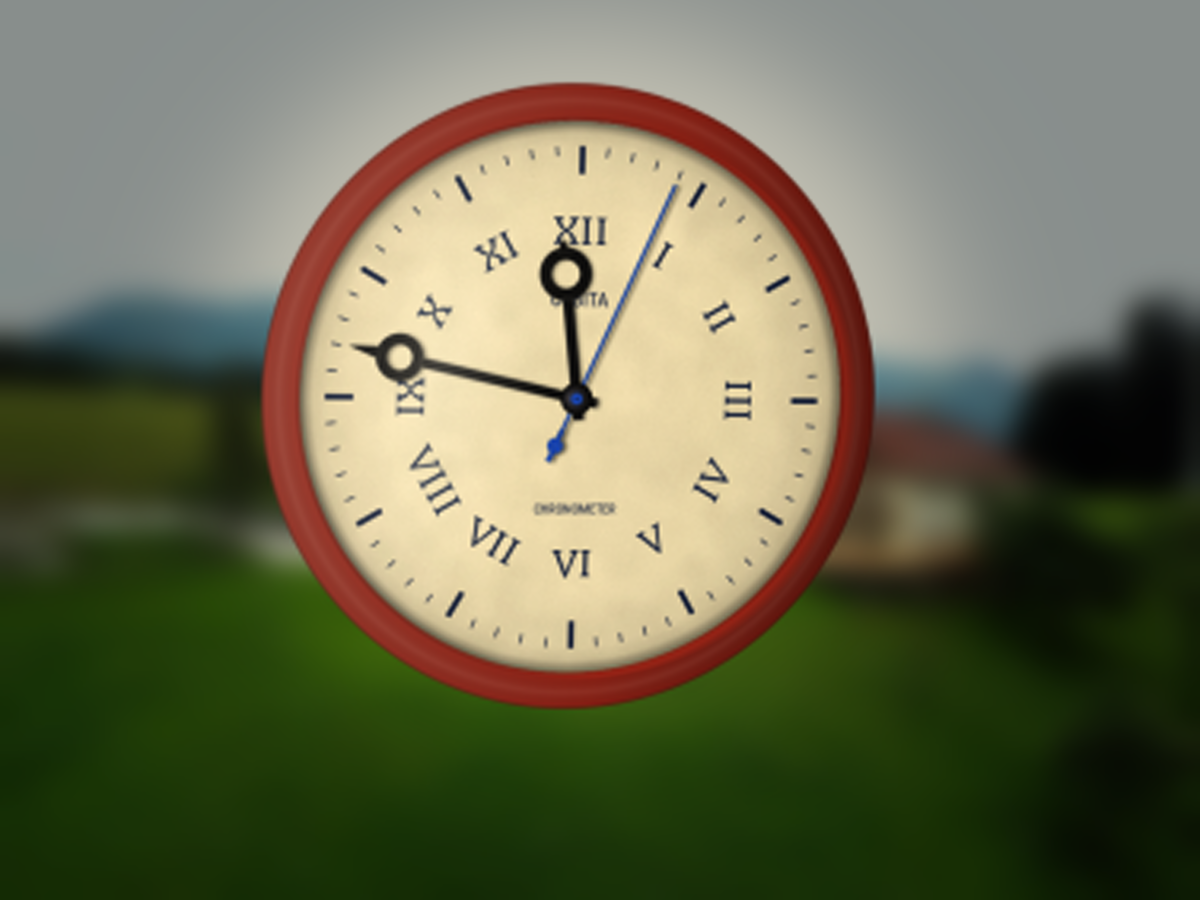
11:47:04
